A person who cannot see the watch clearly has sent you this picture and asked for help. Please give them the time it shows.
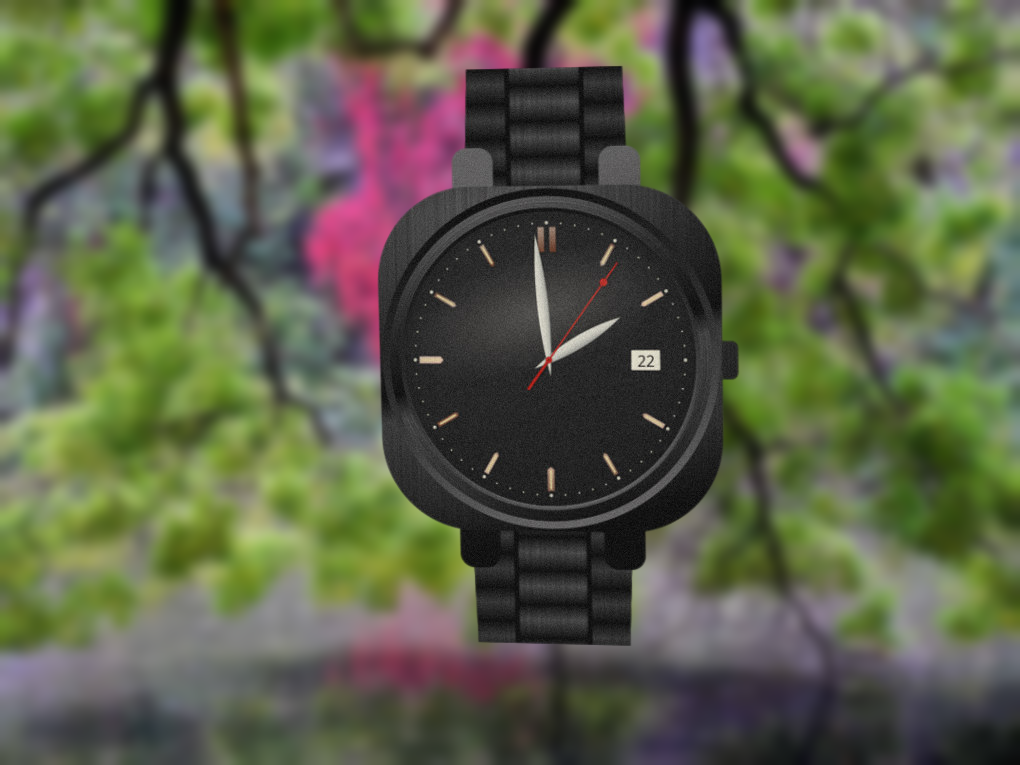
1:59:06
